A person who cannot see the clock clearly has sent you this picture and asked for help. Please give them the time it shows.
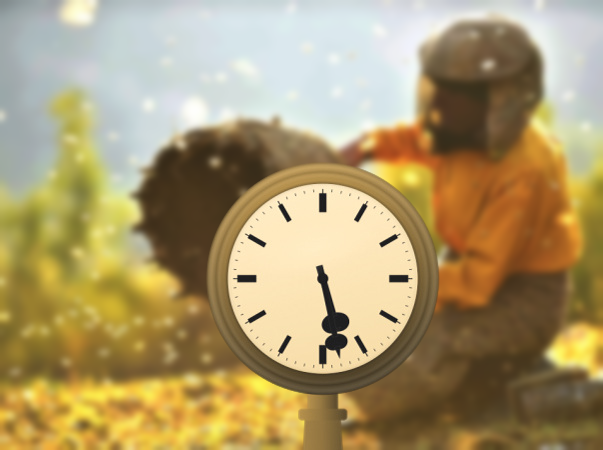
5:28
